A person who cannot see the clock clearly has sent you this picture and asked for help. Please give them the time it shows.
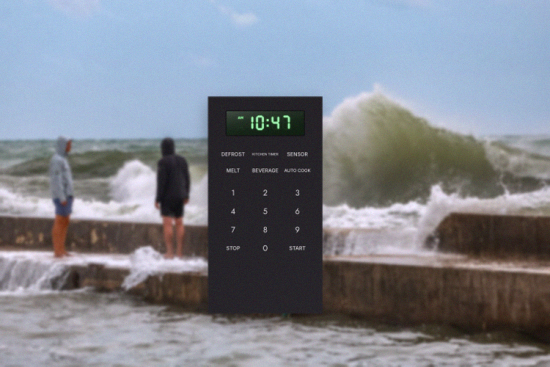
10:47
